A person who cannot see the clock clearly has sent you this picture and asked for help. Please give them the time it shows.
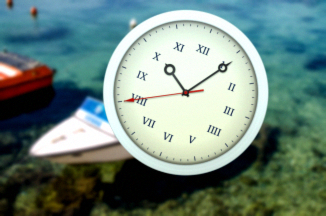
10:05:40
